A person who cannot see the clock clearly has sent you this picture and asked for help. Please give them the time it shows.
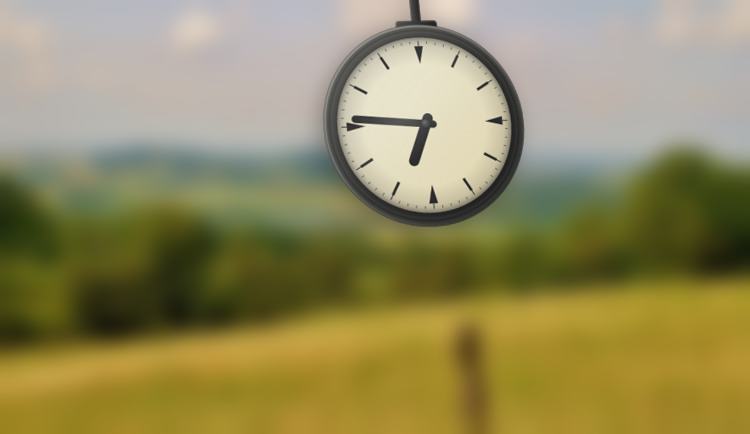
6:46
